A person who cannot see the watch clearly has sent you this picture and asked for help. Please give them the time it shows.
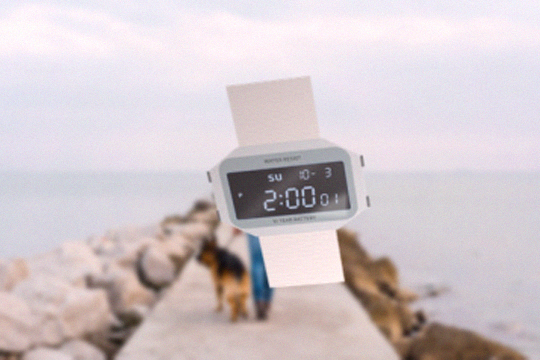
2:00:01
